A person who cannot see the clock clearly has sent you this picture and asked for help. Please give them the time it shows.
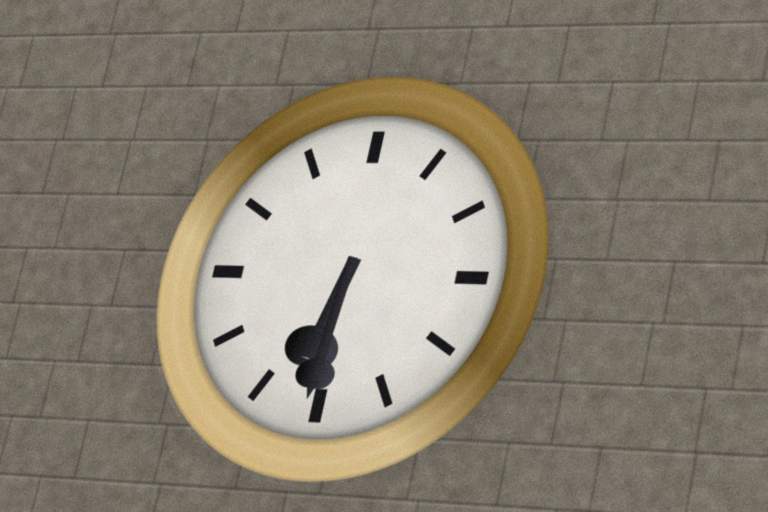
6:31
